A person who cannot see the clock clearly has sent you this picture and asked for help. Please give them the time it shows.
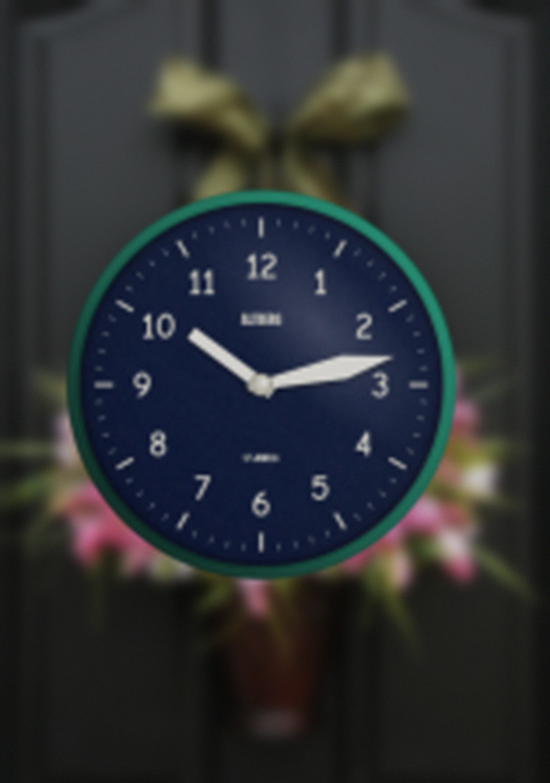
10:13
